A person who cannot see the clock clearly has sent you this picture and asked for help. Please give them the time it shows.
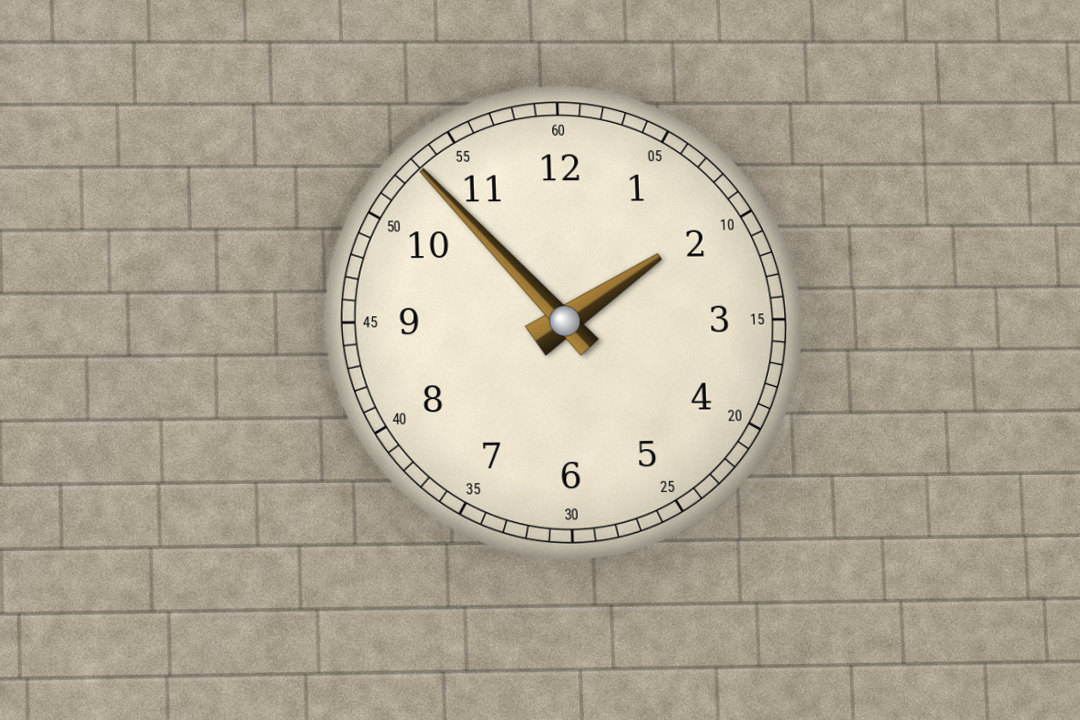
1:53
